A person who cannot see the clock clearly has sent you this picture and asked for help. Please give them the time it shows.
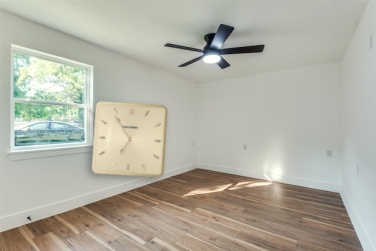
6:54
